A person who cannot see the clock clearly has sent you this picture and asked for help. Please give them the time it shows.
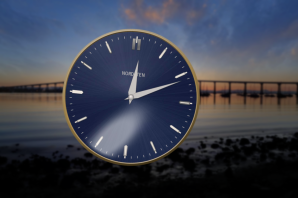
12:11
